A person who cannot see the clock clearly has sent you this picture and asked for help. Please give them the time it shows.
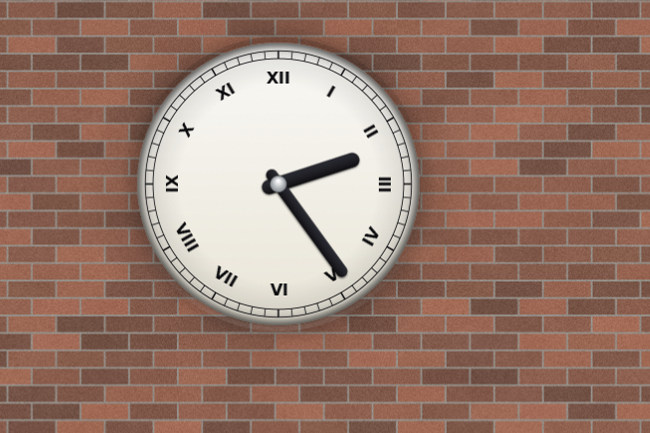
2:24
